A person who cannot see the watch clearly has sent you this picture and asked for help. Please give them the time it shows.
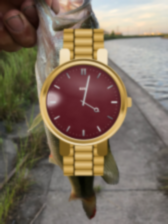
4:02
